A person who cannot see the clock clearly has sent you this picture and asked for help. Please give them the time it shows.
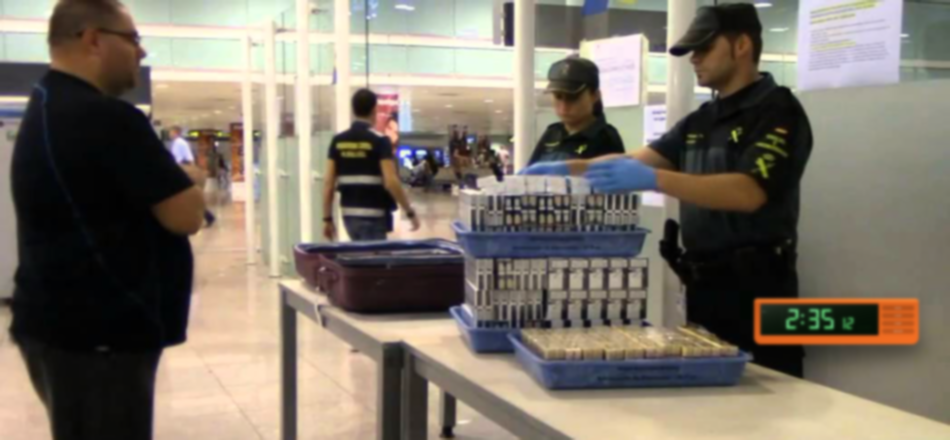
2:35
